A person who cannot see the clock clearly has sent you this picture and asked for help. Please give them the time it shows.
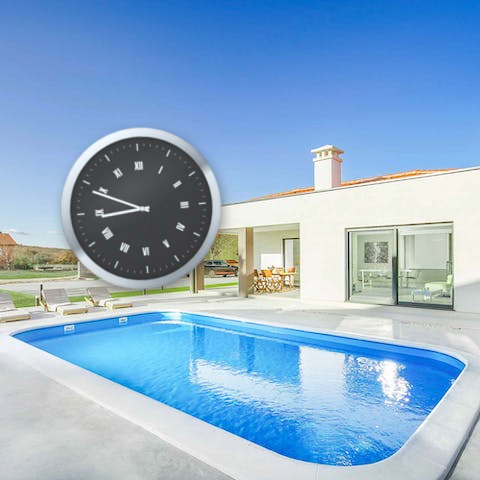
8:49
